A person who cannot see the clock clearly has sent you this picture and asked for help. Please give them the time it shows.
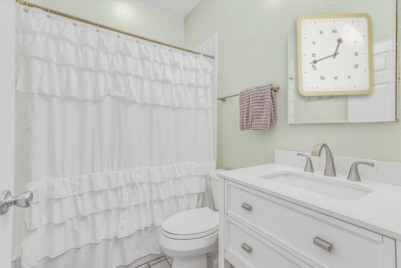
12:42
